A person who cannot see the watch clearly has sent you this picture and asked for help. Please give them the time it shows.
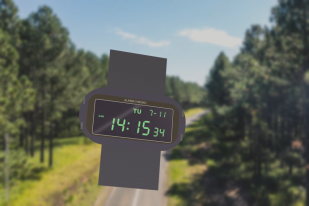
14:15:34
